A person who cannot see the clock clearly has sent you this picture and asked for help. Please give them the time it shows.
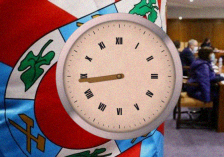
8:44
